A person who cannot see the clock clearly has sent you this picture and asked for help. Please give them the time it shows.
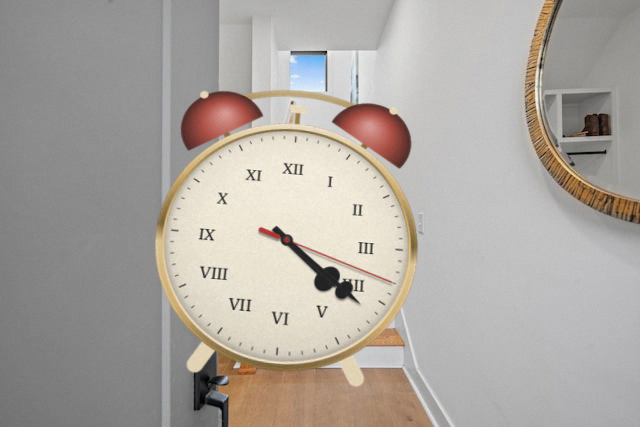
4:21:18
